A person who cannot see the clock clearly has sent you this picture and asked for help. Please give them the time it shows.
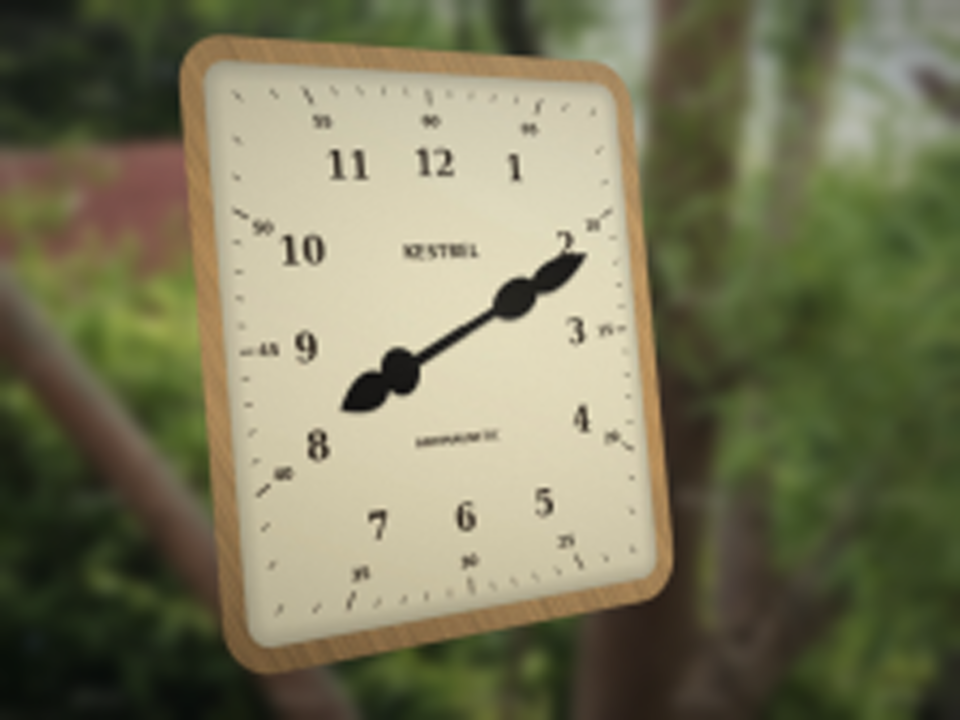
8:11
